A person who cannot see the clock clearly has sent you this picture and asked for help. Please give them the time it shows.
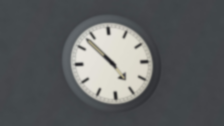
4:53
